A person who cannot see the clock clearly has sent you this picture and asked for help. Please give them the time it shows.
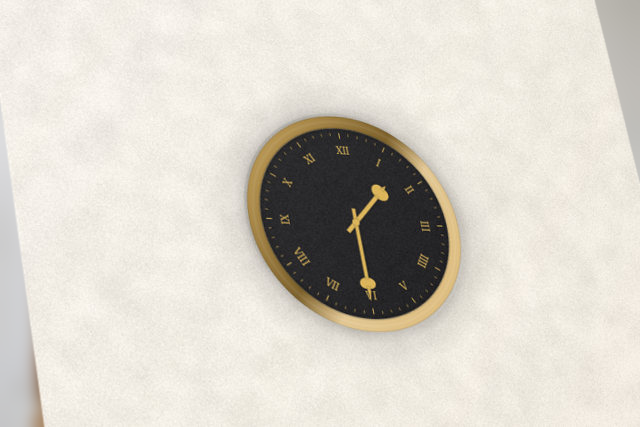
1:30
